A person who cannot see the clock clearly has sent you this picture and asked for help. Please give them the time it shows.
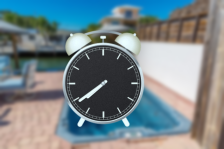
7:39
